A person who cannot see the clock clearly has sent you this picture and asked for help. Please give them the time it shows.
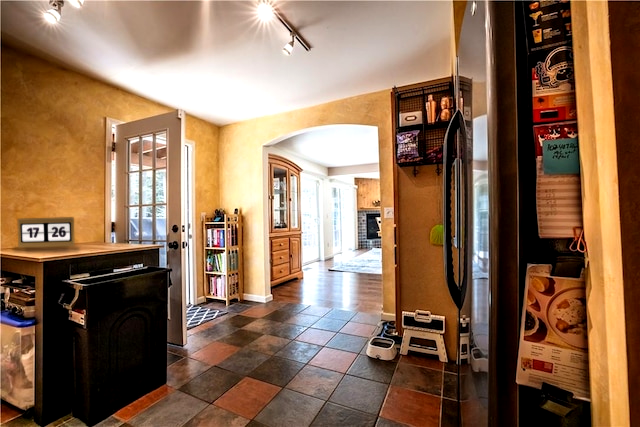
17:26
